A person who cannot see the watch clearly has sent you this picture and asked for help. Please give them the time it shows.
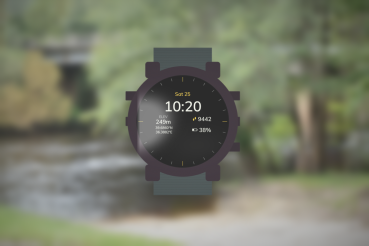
10:20
